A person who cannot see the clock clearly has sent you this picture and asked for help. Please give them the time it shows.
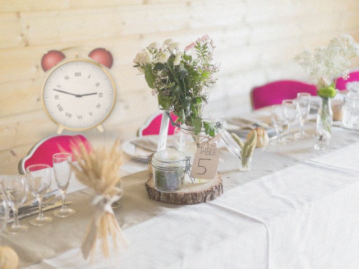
2:48
